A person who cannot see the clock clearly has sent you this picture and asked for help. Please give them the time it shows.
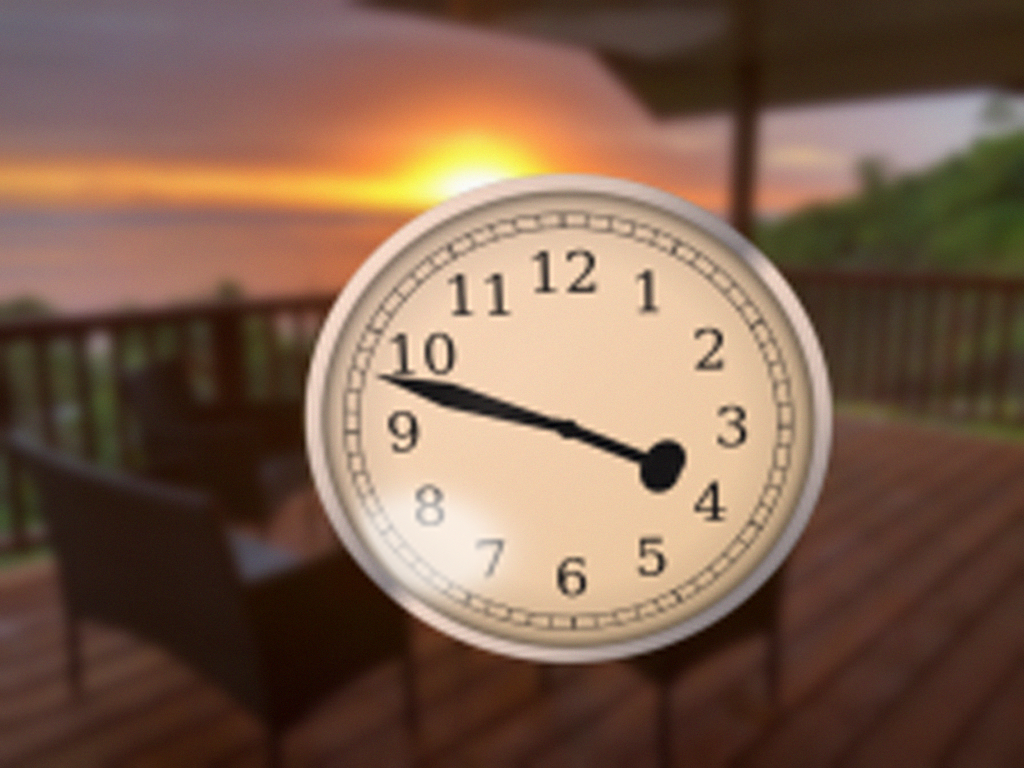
3:48
